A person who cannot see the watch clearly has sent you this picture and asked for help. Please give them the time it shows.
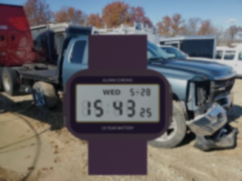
15:43
